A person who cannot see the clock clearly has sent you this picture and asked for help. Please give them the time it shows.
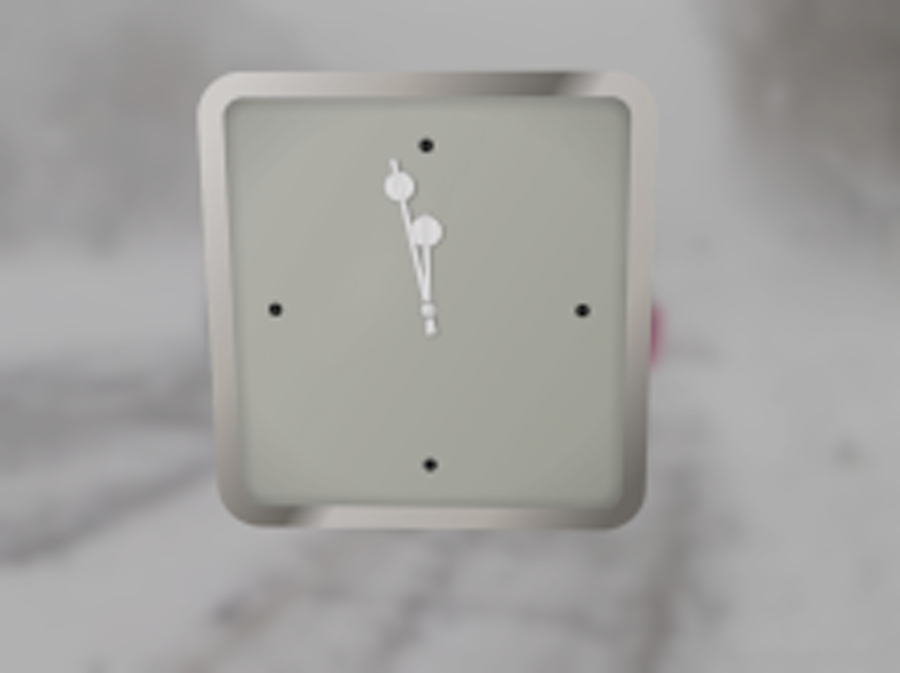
11:58
